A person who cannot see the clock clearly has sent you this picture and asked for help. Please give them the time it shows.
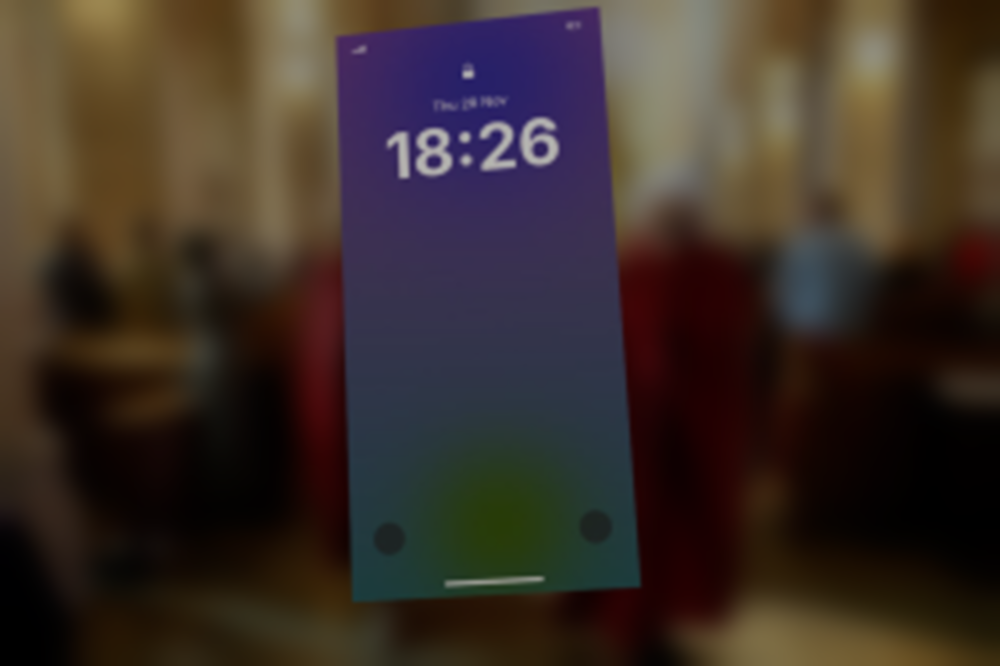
18:26
